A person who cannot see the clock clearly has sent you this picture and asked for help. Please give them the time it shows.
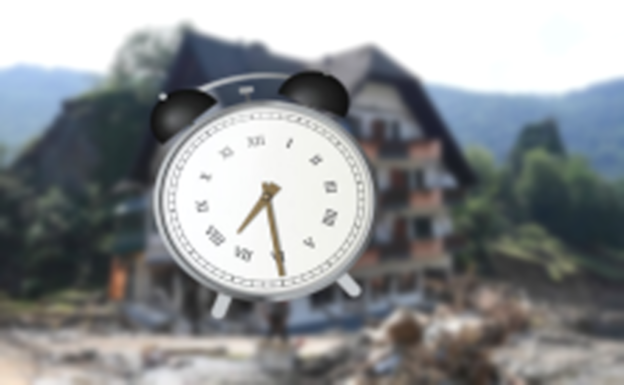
7:30
